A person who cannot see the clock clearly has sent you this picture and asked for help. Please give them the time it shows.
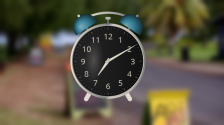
7:10
